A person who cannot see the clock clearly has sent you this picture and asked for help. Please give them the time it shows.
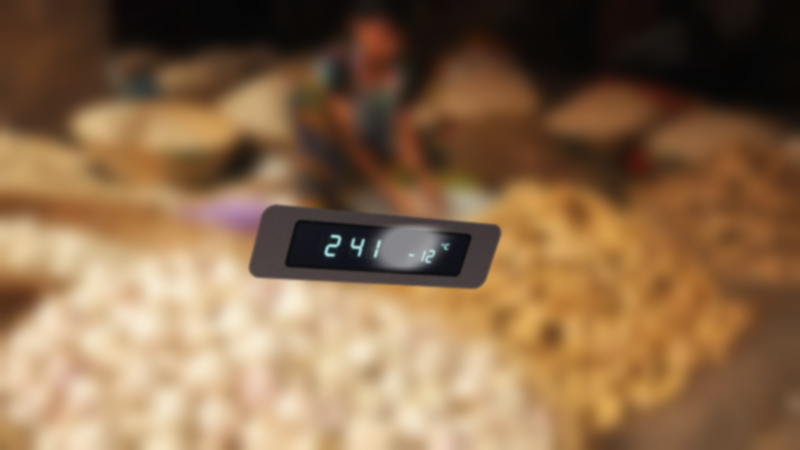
2:41
